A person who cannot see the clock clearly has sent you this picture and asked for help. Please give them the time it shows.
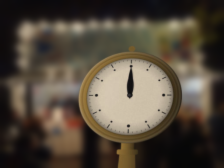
12:00
